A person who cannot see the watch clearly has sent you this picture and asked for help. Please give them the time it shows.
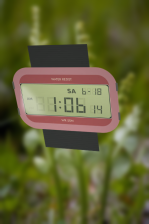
1:06:14
